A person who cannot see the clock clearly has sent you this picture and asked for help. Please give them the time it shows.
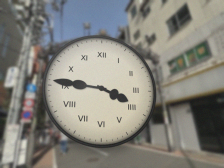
3:46
